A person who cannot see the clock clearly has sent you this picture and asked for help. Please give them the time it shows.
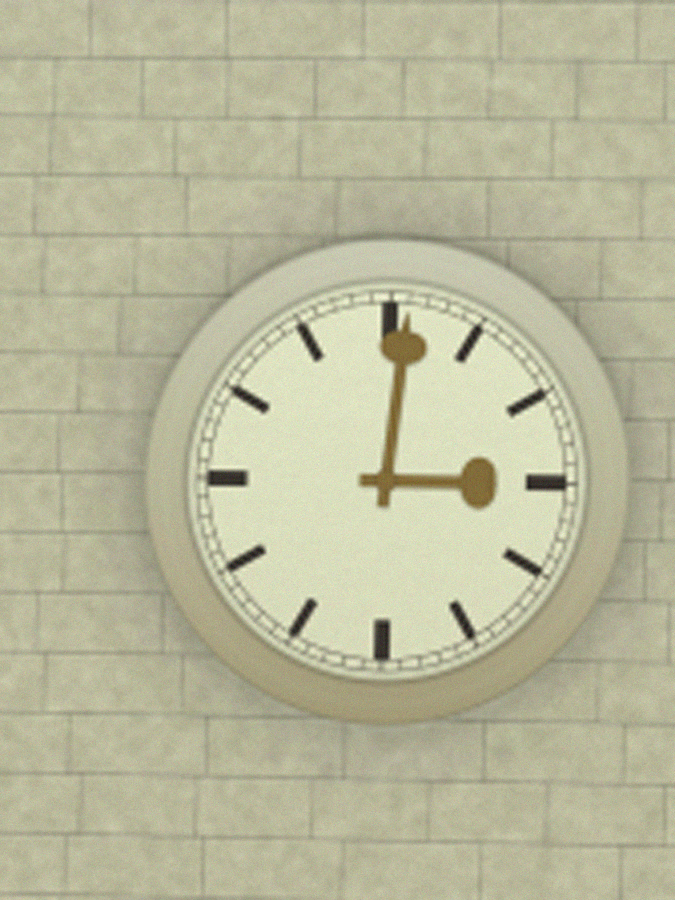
3:01
